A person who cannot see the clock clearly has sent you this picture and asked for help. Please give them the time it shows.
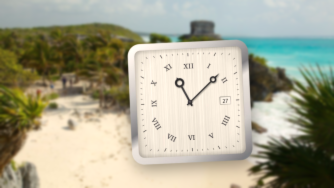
11:08
